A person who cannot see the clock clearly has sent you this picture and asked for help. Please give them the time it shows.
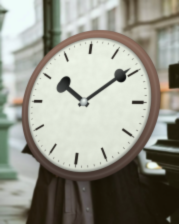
10:09
